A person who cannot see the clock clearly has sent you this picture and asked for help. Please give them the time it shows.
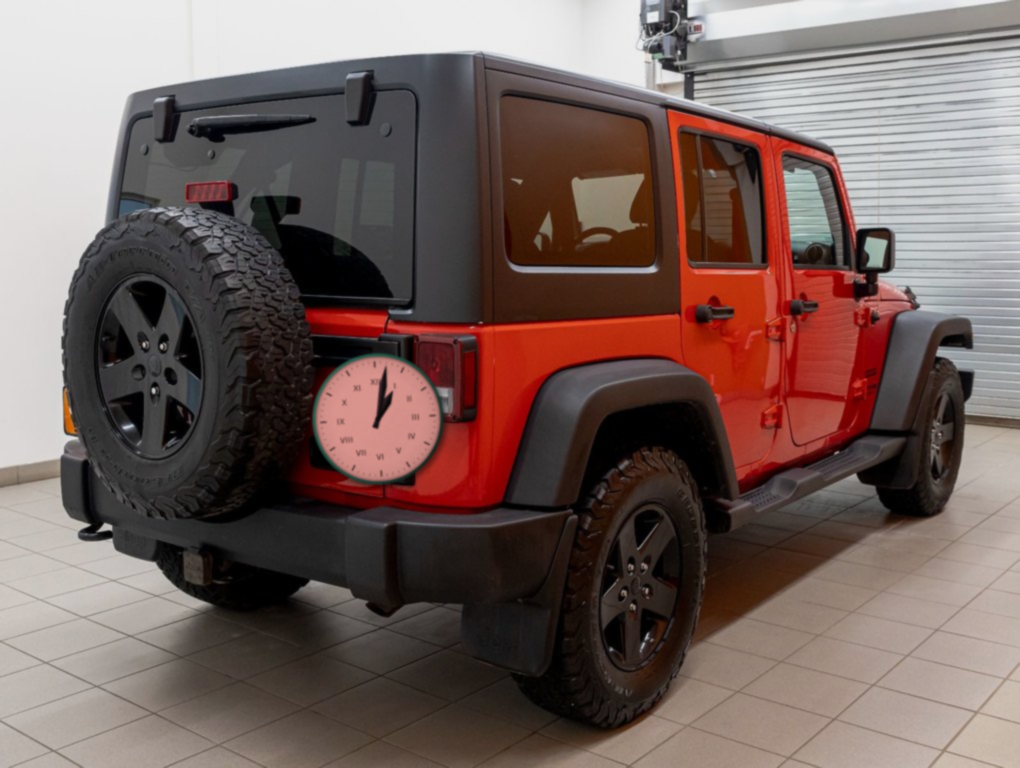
1:02
